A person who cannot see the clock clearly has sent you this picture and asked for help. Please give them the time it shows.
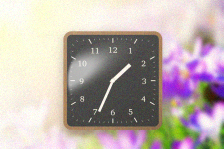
1:34
